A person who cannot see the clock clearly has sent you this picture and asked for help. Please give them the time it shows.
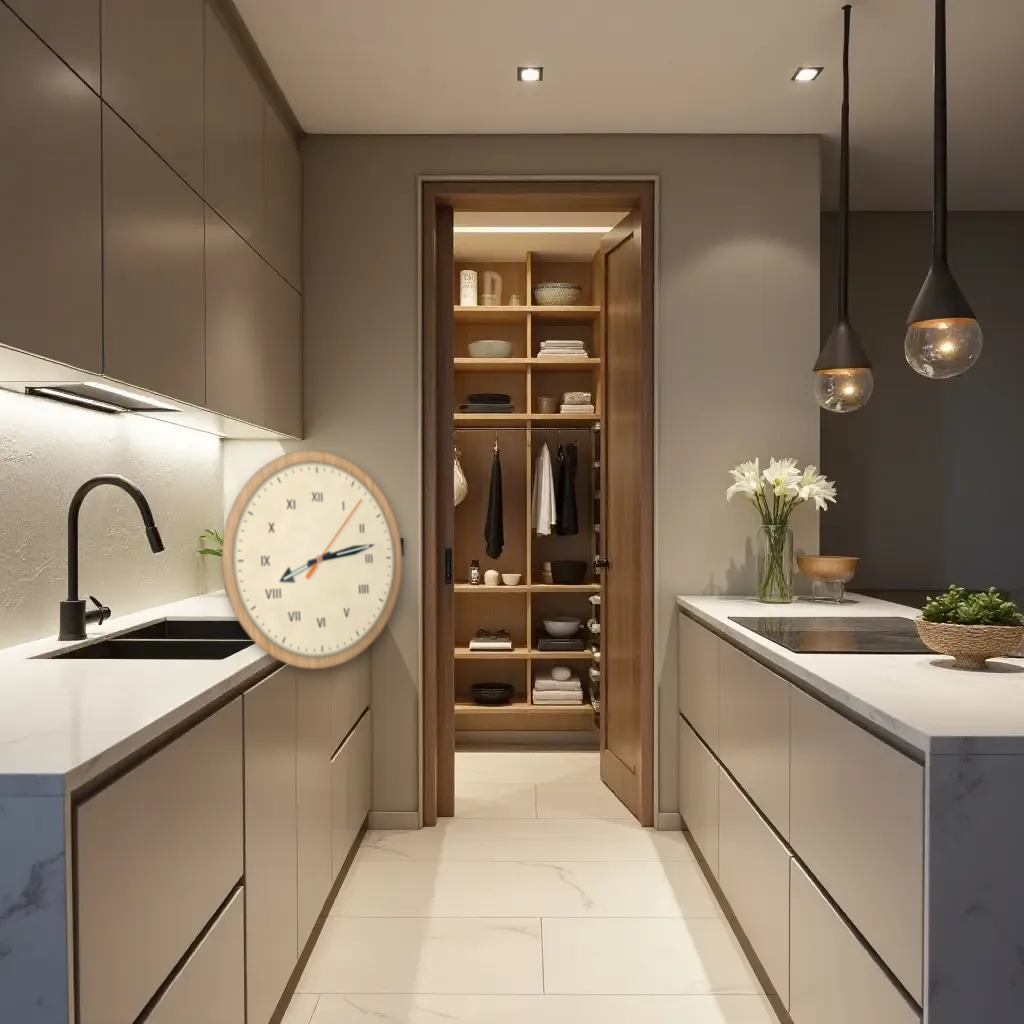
8:13:07
